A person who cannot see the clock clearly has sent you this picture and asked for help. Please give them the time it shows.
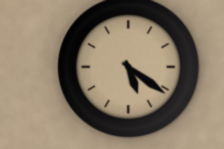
5:21
